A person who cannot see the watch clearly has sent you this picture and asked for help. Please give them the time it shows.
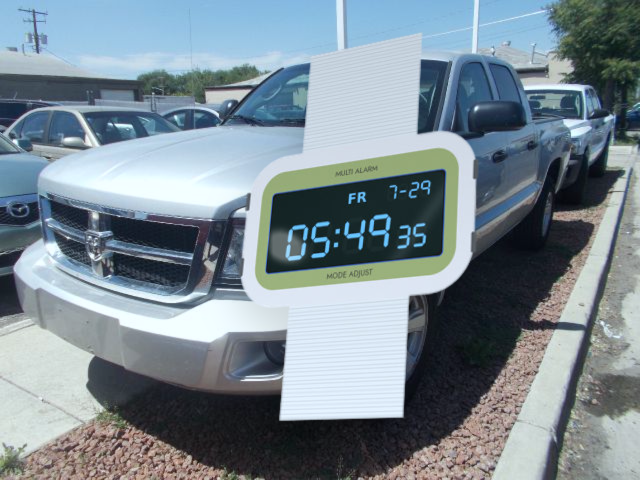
5:49:35
